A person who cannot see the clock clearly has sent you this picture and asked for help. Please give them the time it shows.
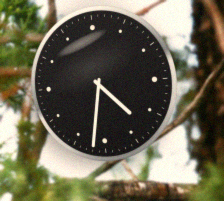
4:32
